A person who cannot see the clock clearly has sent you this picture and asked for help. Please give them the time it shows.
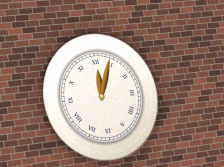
12:04
